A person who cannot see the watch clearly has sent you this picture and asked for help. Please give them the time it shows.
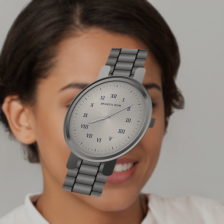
8:09
